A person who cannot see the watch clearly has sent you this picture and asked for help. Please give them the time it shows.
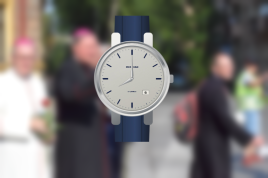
8:00
